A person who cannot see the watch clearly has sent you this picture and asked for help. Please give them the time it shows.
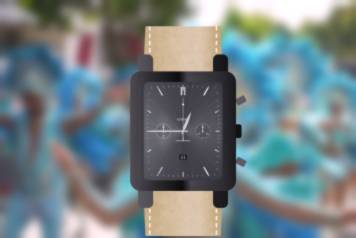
12:45
